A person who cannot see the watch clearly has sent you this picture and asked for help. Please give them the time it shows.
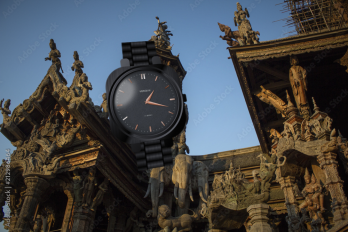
1:18
